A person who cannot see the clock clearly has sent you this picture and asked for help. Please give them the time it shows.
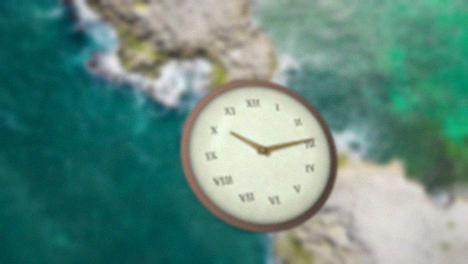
10:14
